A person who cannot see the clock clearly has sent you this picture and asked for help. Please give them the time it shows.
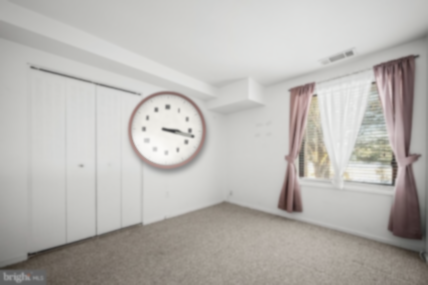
3:17
